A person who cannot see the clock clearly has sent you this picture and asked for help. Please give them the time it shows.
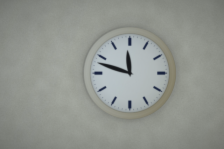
11:48
